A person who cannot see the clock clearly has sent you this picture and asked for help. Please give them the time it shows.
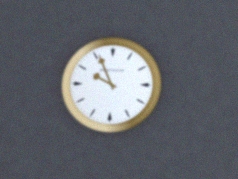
9:56
